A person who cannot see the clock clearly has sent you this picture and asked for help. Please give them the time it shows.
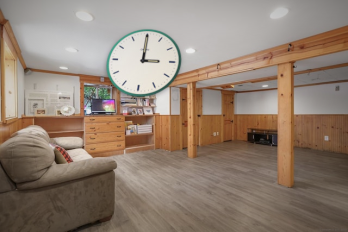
3:00
